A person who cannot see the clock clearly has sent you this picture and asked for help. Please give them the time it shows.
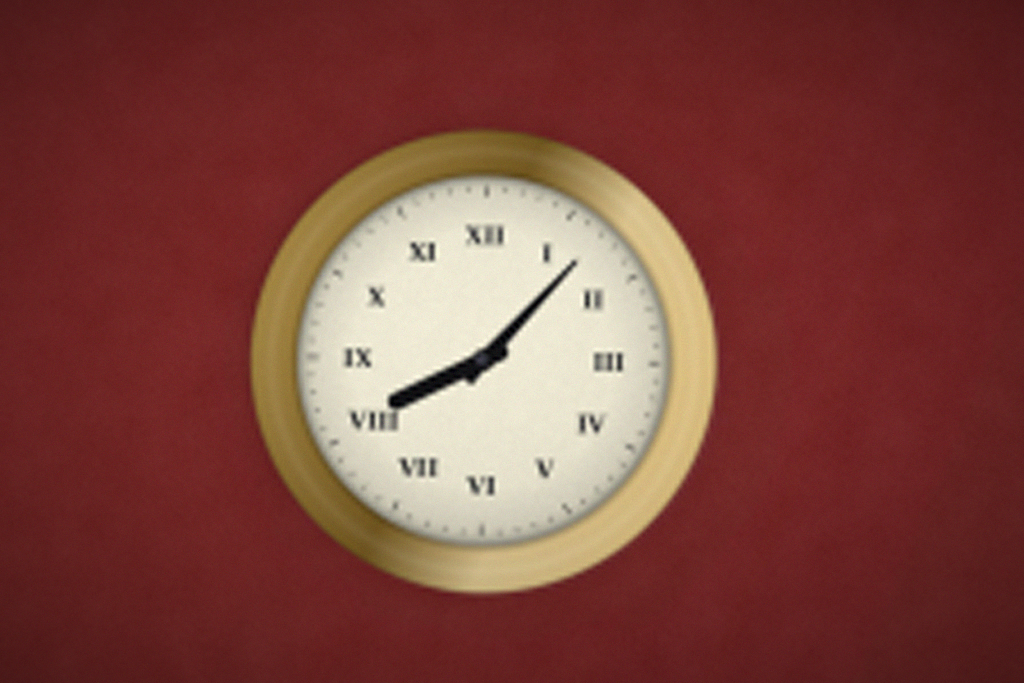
8:07
